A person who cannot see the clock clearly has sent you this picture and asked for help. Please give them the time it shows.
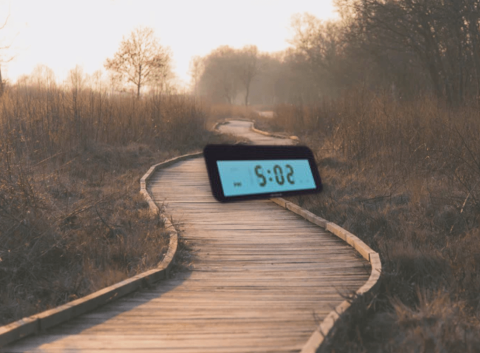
5:02
